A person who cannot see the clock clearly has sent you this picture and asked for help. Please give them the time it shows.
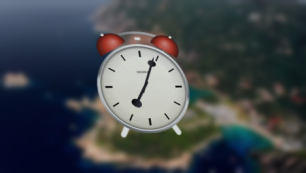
7:04
